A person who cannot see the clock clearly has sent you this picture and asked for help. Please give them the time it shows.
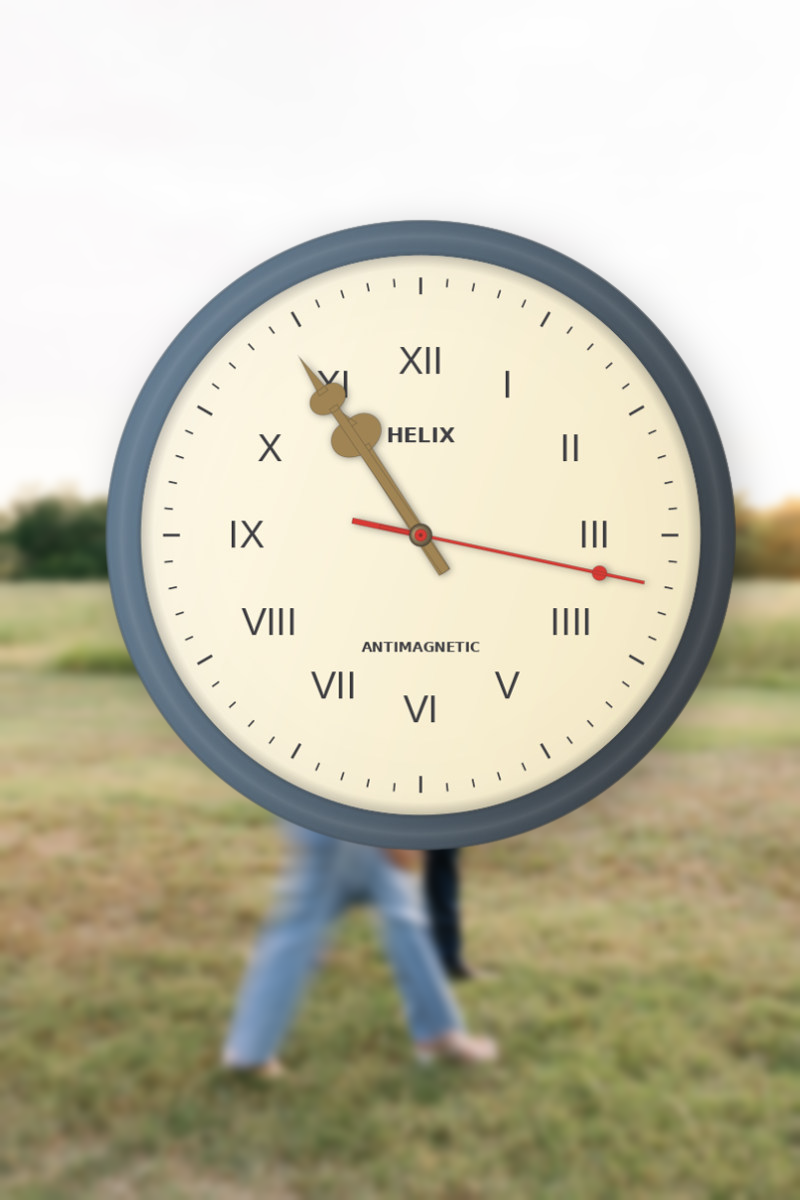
10:54:17
